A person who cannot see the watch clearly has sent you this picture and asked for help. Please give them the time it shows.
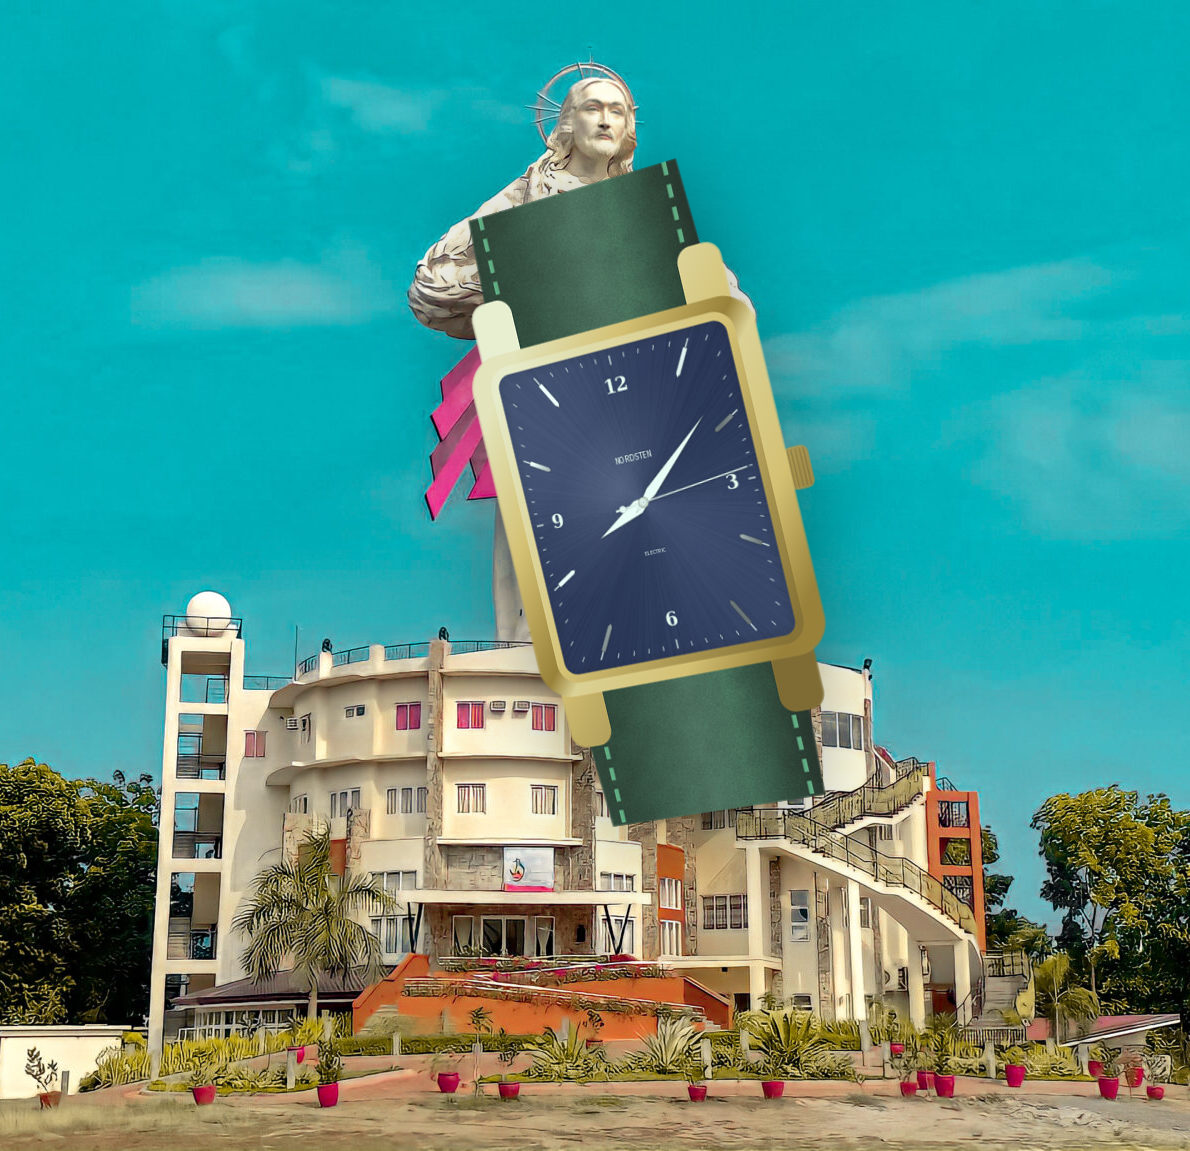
8:08:14
